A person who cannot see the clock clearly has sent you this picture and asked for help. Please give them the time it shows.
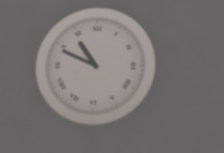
10:49
